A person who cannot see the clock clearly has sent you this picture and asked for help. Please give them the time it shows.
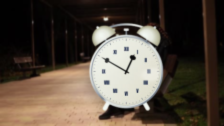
12:50
